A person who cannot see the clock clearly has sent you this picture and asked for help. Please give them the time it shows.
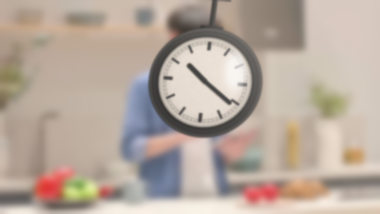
10:21
